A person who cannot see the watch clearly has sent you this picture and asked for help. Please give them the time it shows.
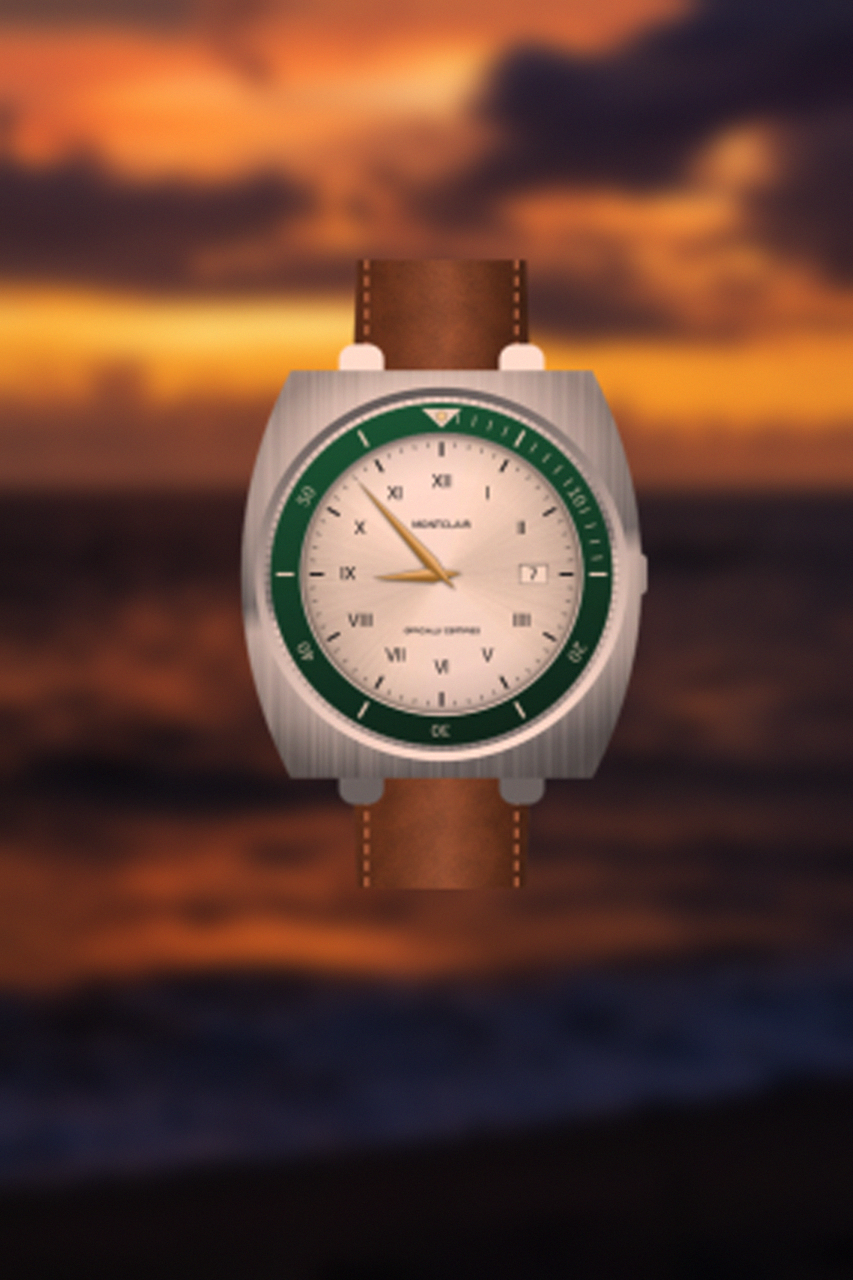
8:53
